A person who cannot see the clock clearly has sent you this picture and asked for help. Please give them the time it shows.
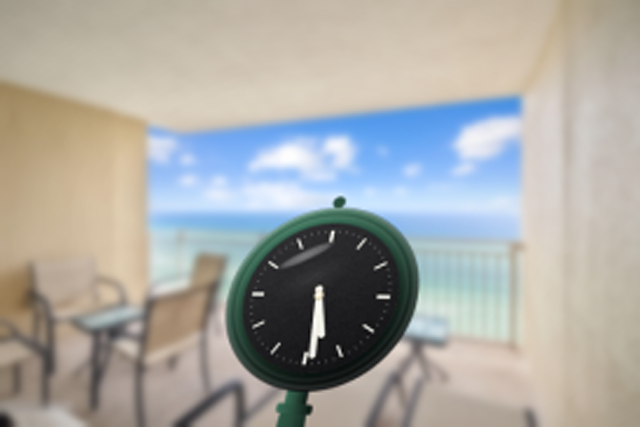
5:29
